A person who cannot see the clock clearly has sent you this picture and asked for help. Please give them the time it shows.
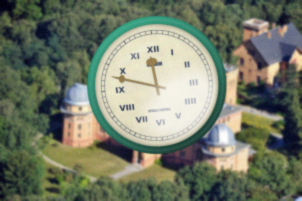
11:48
